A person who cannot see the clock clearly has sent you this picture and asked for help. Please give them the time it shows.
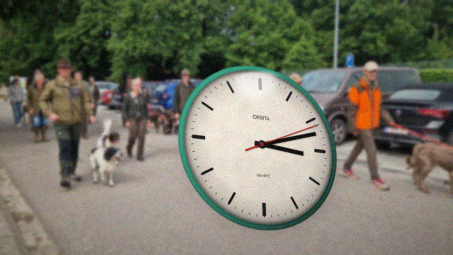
3:12:11
